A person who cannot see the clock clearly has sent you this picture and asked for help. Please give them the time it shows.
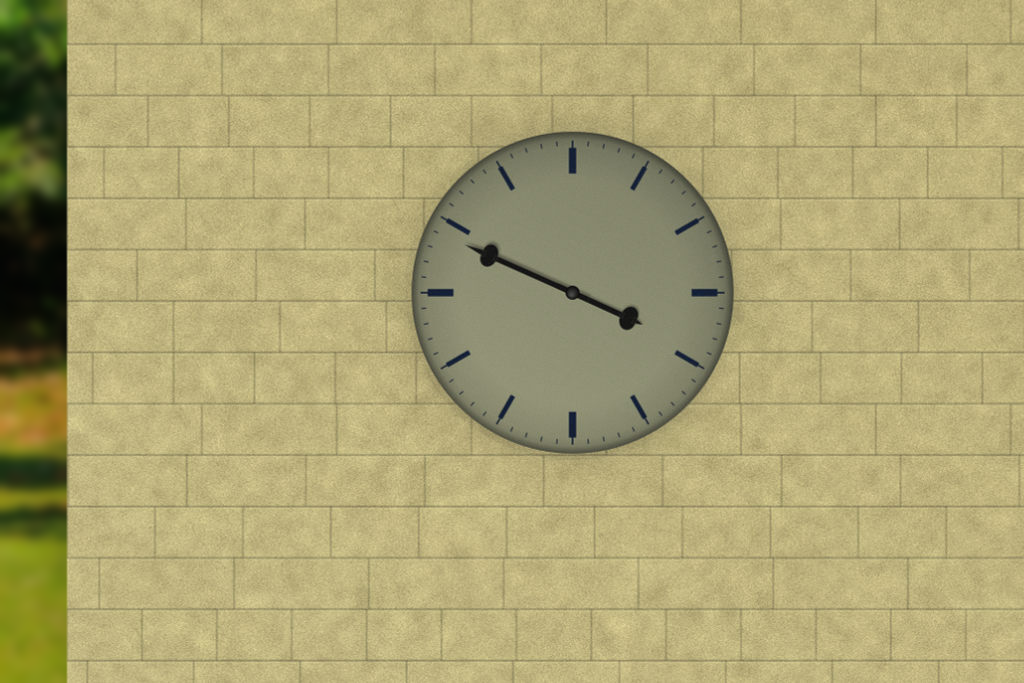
3:49
